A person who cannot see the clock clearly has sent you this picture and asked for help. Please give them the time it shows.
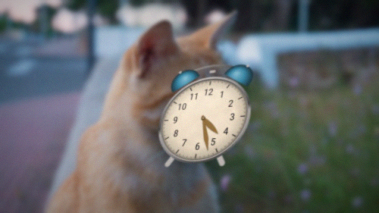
4:27
